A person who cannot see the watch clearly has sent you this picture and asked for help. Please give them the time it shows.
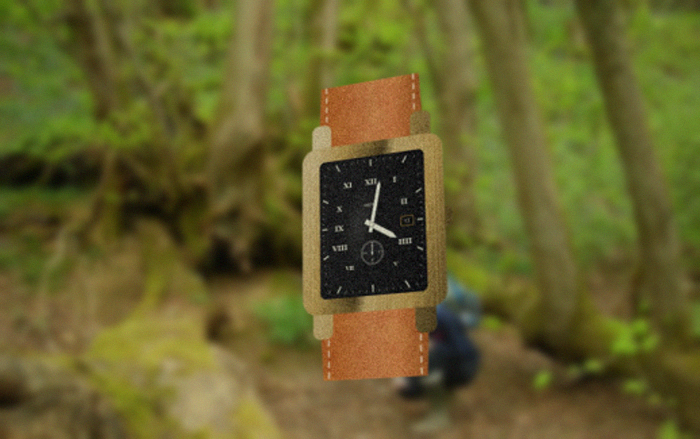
4:02
